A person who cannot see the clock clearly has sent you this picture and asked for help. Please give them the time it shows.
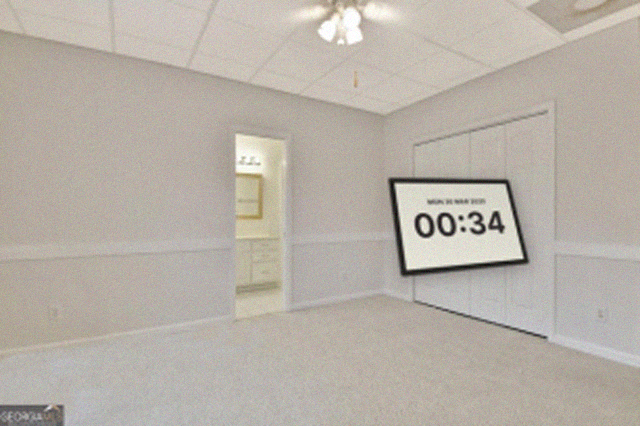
0:34
